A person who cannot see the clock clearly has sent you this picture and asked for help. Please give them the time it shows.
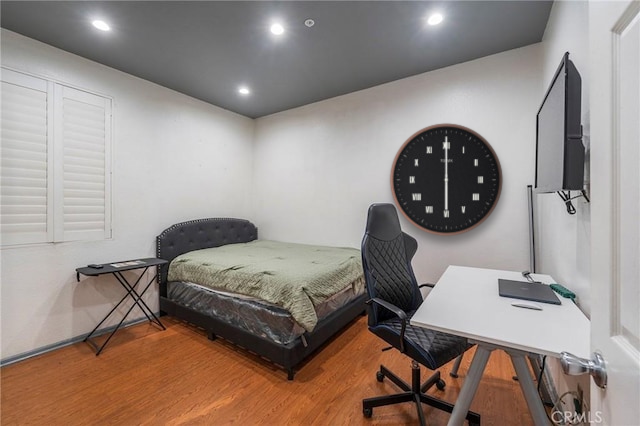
6:00
